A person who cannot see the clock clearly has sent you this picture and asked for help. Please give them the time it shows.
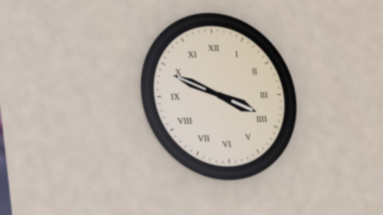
3:49
